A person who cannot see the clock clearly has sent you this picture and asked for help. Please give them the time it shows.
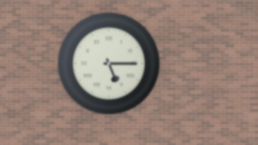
5:15
